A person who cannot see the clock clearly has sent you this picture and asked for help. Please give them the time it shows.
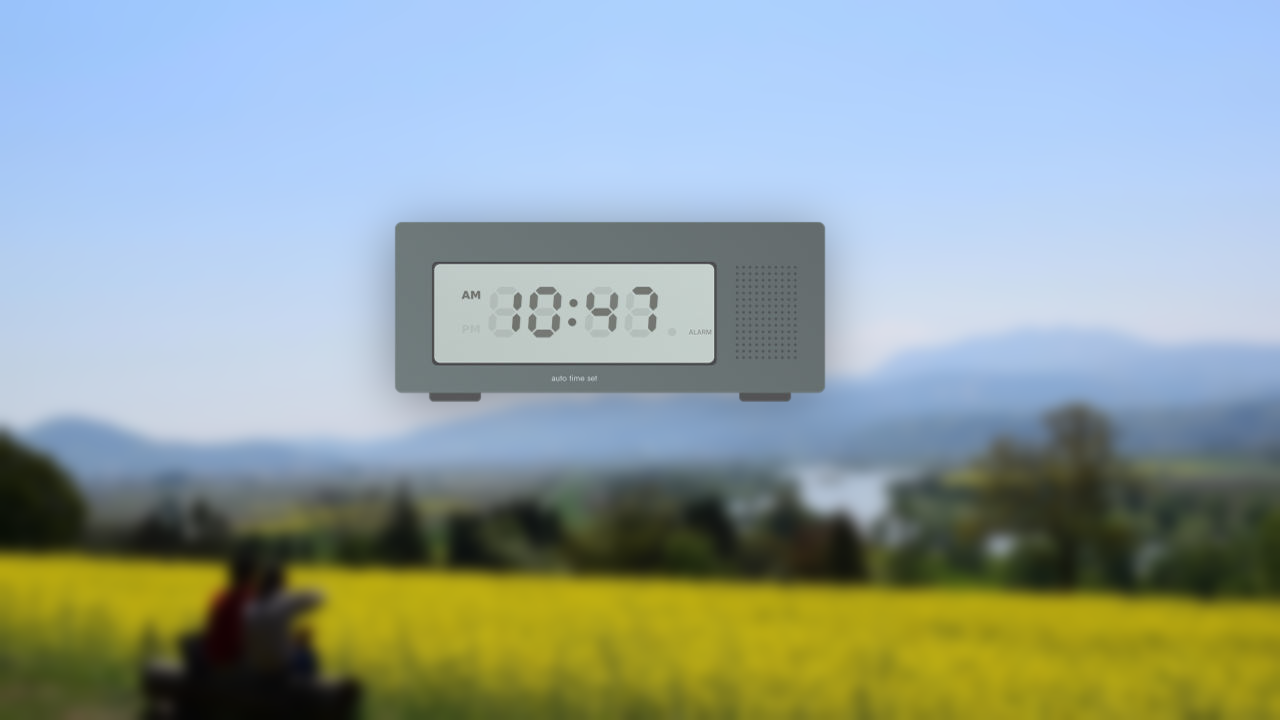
10:47
